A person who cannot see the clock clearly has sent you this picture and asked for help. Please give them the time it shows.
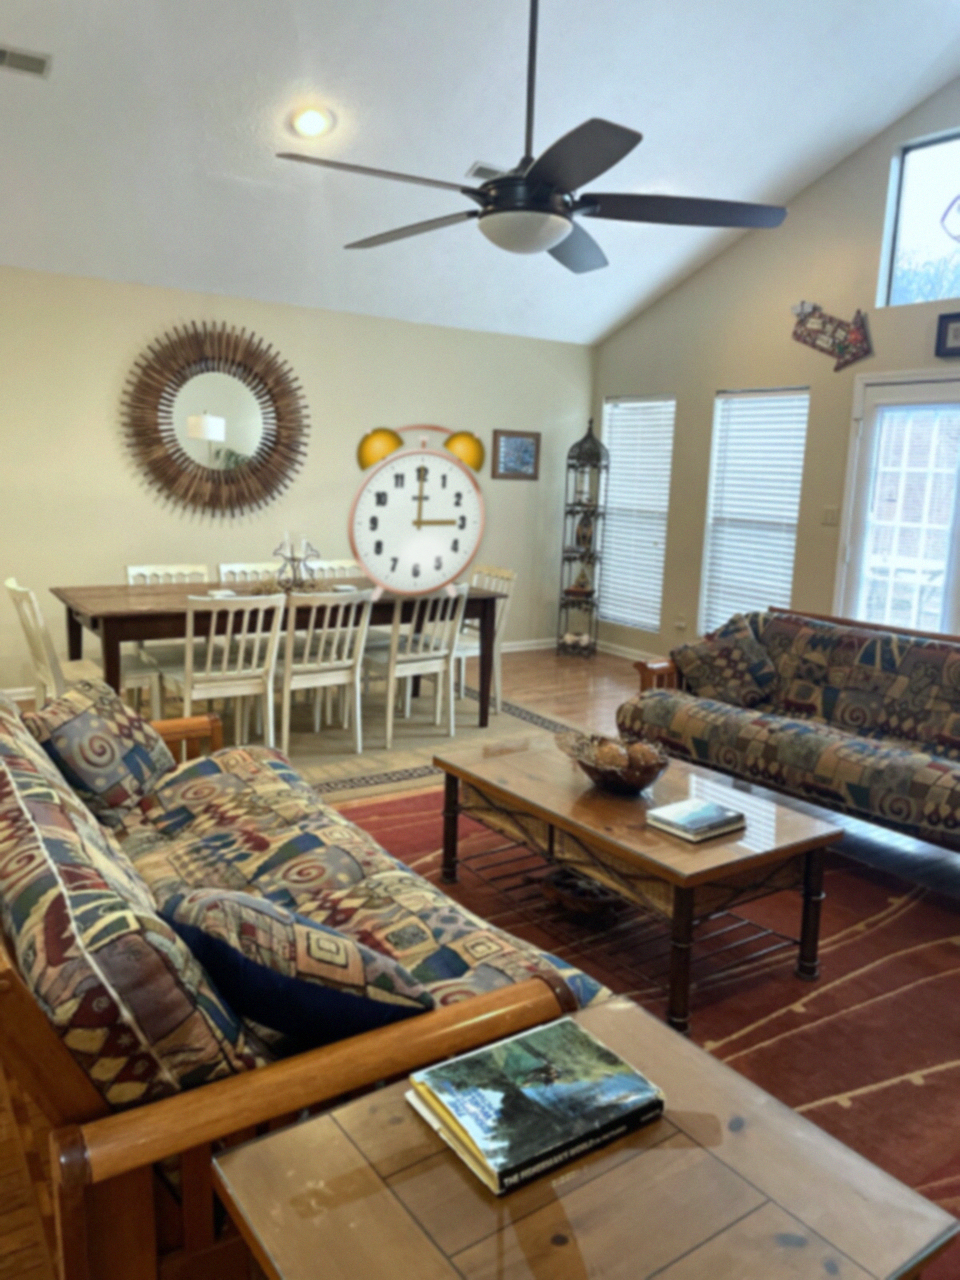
3:00
